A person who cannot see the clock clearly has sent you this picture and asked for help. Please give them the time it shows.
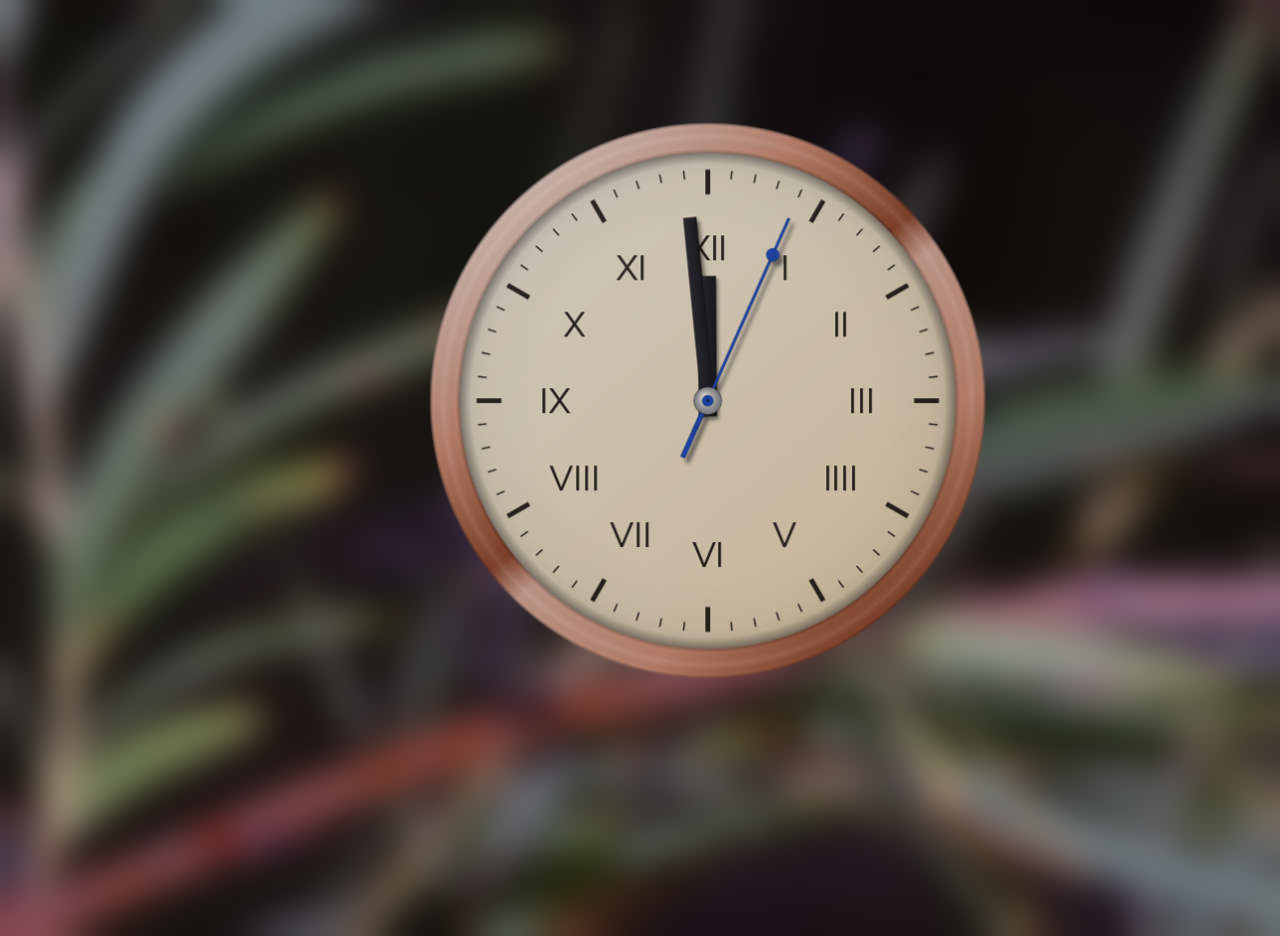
11:59:04
